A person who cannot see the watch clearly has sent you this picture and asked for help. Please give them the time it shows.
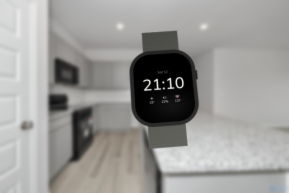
21:10
